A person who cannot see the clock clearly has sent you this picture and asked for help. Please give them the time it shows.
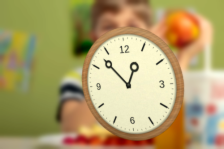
12:53
